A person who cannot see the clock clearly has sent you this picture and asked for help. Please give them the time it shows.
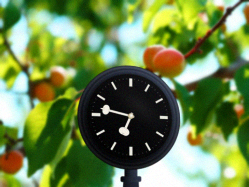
6:47
